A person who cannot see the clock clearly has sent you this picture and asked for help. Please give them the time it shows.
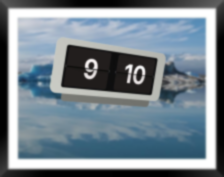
9:10
